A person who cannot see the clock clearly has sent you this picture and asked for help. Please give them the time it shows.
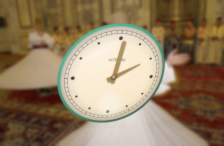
2:01
